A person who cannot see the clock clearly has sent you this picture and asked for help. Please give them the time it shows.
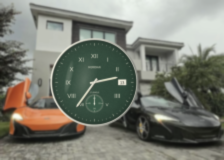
2:36
